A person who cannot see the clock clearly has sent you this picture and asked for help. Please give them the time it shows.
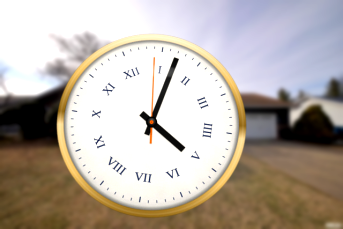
5:07:04
